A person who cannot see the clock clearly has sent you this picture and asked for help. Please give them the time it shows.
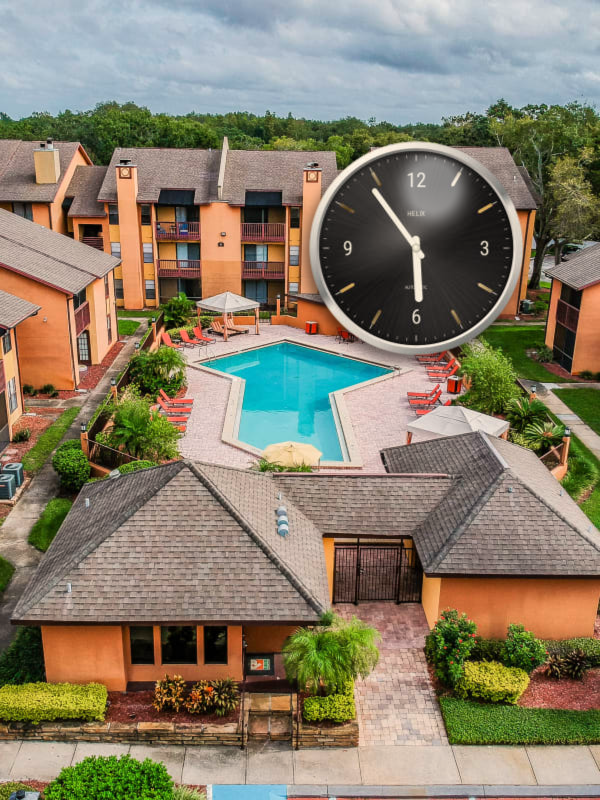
5:54
